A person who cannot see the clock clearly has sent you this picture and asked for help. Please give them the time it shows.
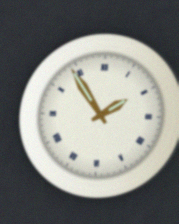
1:54
